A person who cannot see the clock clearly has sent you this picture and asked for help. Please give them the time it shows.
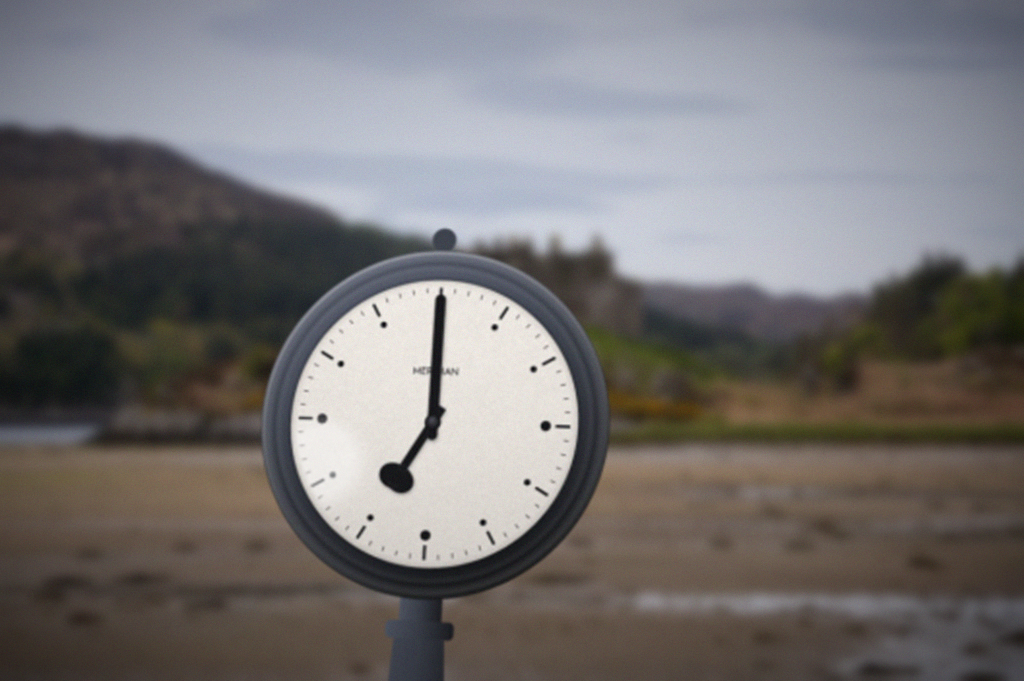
7:00
